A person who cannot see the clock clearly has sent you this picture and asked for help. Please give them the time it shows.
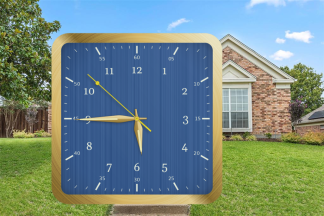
5:44:52
